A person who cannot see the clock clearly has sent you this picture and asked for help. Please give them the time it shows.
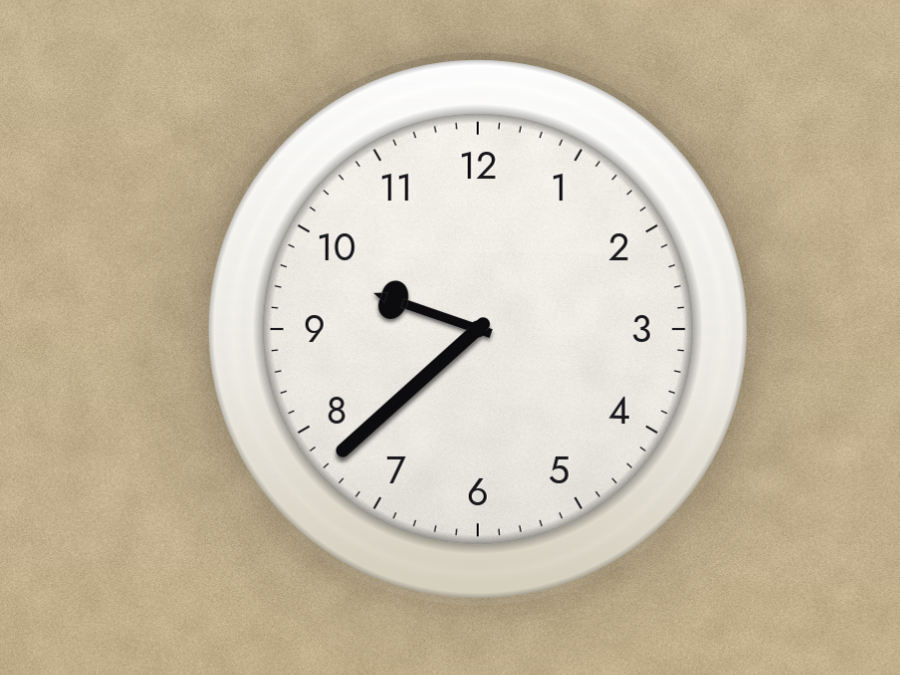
9:38
